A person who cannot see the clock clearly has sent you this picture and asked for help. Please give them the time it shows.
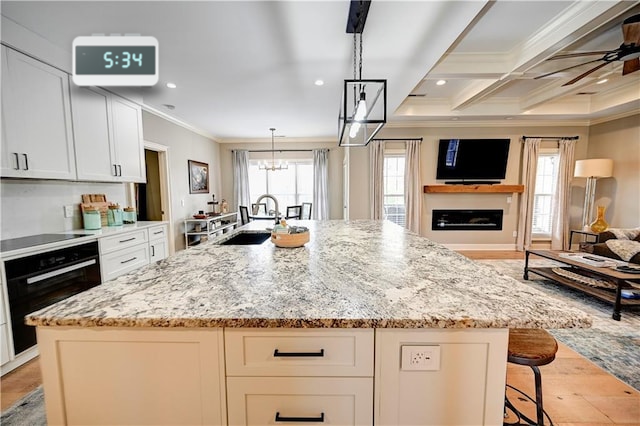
5:34
